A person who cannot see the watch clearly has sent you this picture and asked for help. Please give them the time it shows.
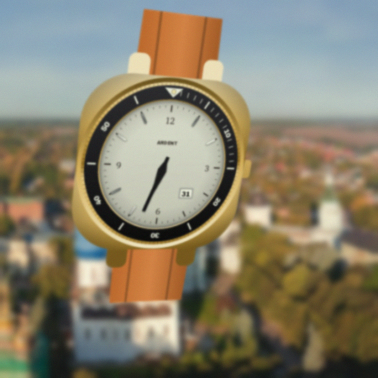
6:33
